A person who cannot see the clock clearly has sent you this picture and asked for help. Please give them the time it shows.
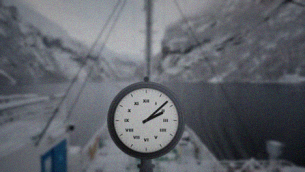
2:08
